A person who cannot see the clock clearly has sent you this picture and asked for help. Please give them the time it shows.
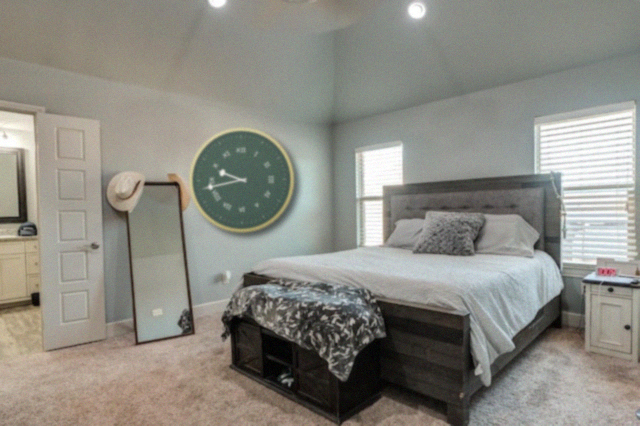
9:43
